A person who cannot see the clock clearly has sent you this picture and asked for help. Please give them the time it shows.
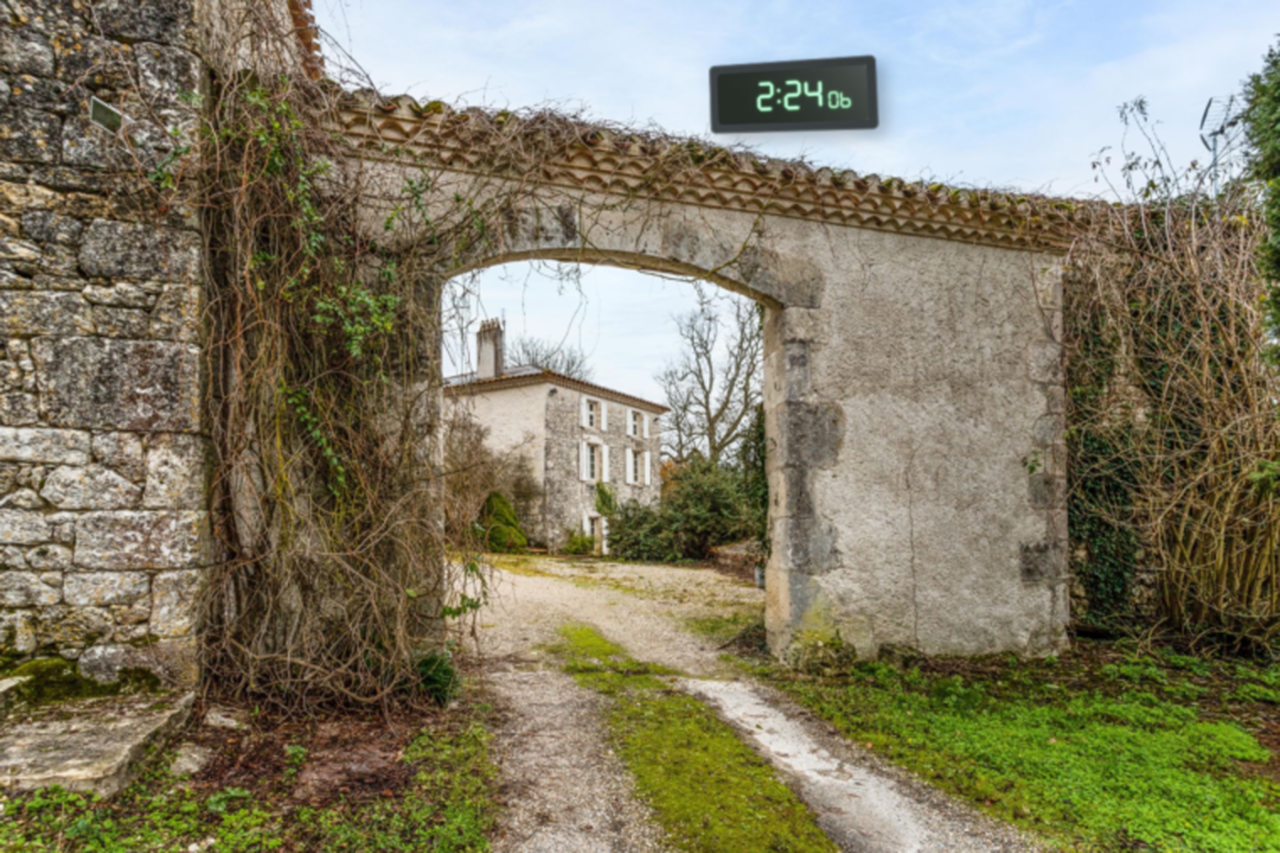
2:24:06
